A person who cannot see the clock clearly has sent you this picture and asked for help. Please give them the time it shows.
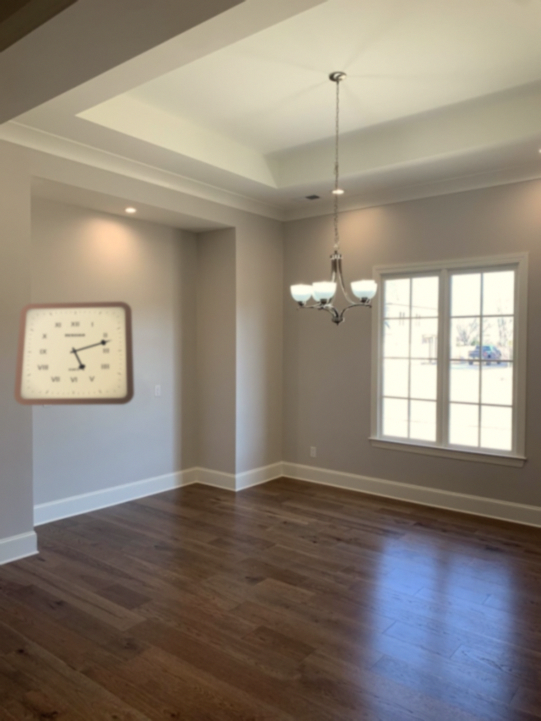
5:12
